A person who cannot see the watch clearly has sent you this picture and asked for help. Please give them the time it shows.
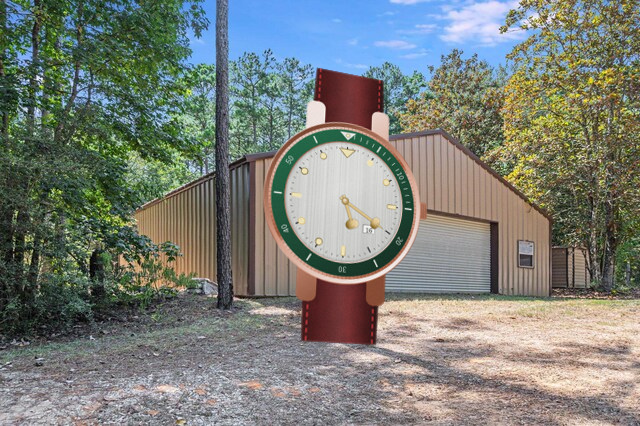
5:20
